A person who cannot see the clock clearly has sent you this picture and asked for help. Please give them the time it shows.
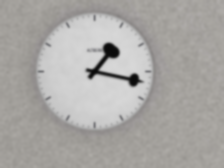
1:17
